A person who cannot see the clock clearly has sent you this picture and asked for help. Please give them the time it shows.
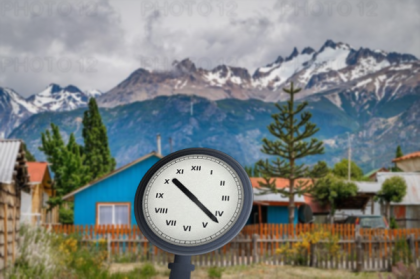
10:22
